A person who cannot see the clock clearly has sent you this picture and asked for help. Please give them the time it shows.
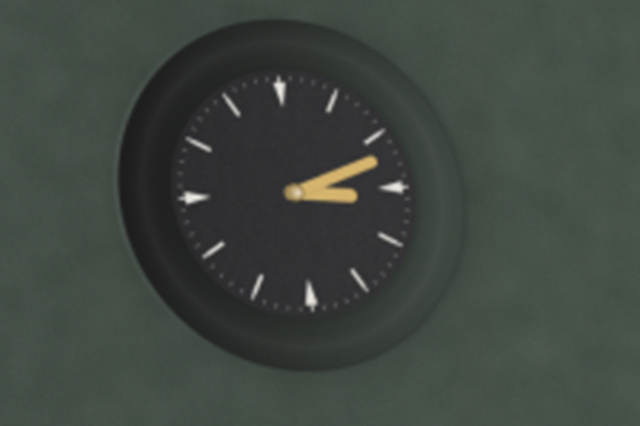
3:12
